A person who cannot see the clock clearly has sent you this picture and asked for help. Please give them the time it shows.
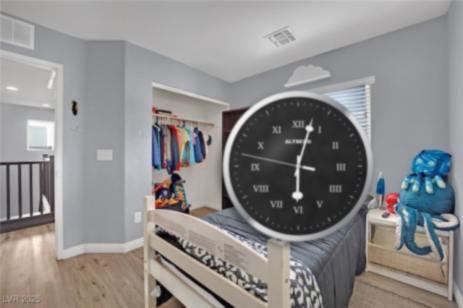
6:02:47
